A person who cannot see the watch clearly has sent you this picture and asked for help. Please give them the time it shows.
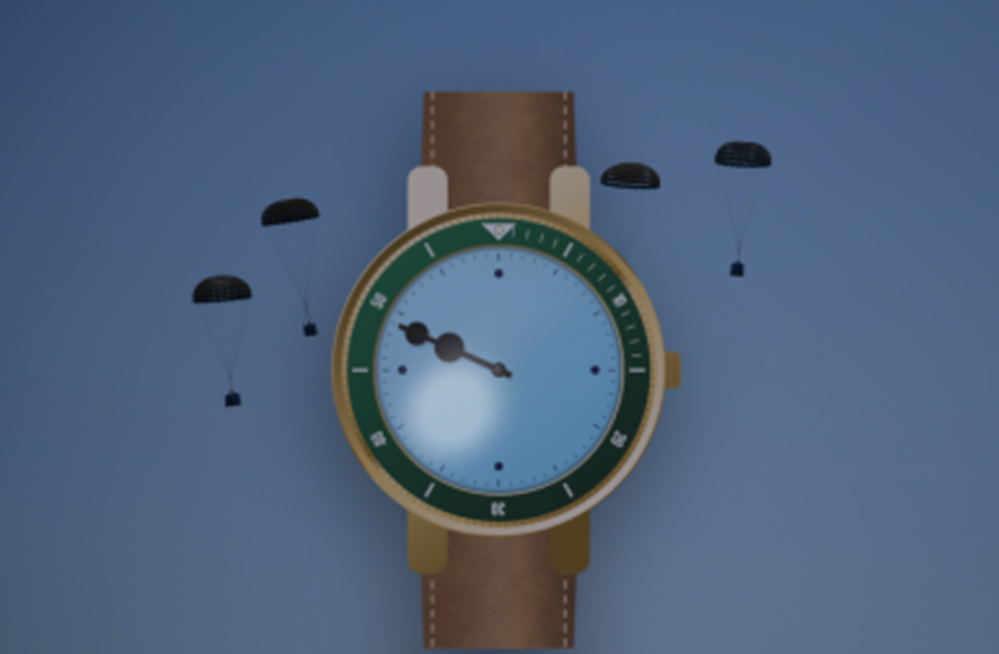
9:49
